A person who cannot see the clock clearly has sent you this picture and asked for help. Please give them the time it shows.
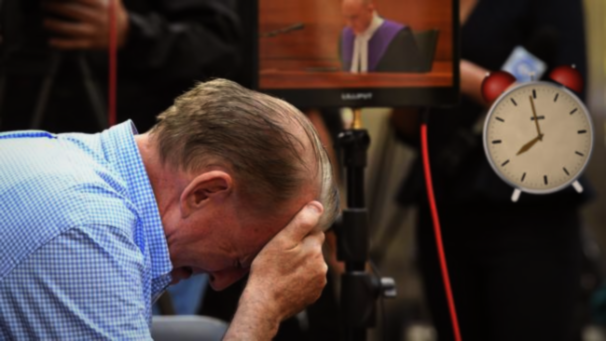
7:59
